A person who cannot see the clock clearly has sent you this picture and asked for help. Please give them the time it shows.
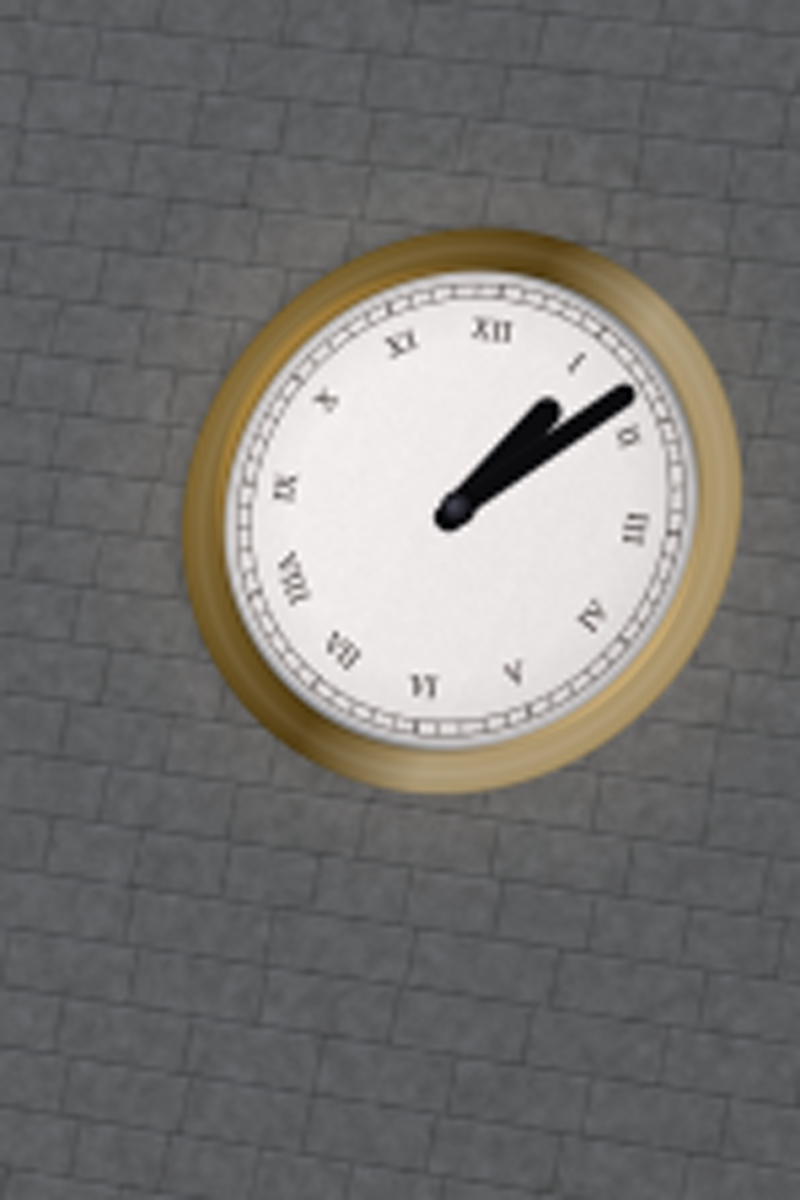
1:08
